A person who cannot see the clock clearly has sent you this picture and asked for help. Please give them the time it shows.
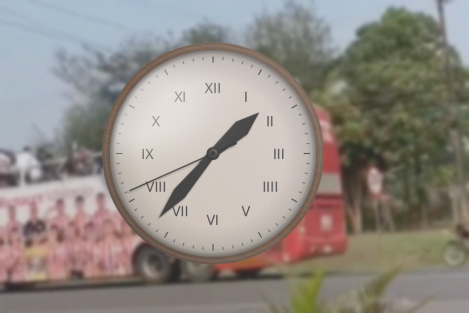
1:36:41
